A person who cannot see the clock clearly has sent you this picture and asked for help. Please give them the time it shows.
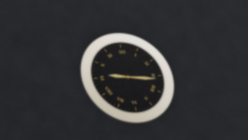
9:16
